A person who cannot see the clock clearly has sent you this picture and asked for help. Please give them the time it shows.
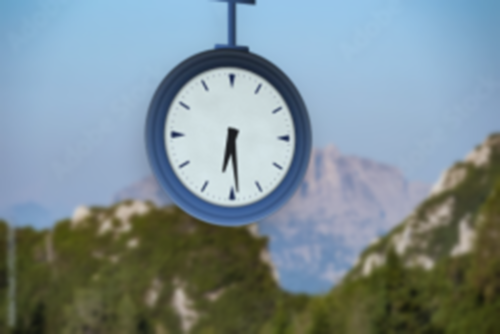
6:29
